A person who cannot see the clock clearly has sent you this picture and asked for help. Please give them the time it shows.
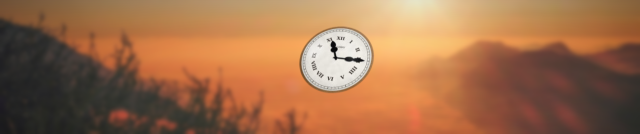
11:15
